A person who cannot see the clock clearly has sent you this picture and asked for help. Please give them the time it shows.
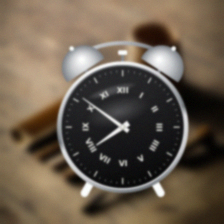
7:51
